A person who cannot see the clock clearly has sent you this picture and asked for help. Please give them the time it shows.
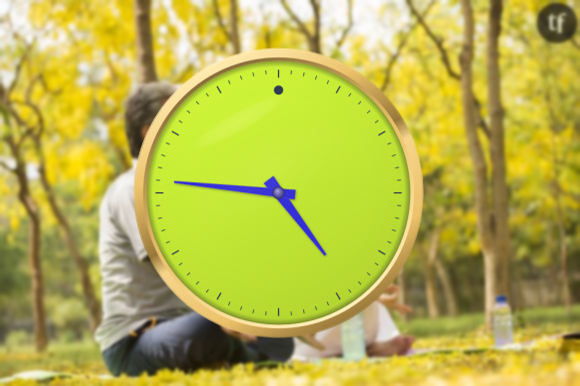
4:46
